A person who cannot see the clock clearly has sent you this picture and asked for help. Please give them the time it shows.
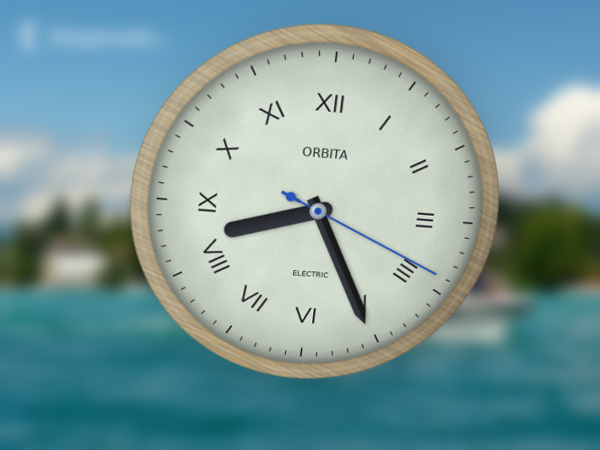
8:25:19
